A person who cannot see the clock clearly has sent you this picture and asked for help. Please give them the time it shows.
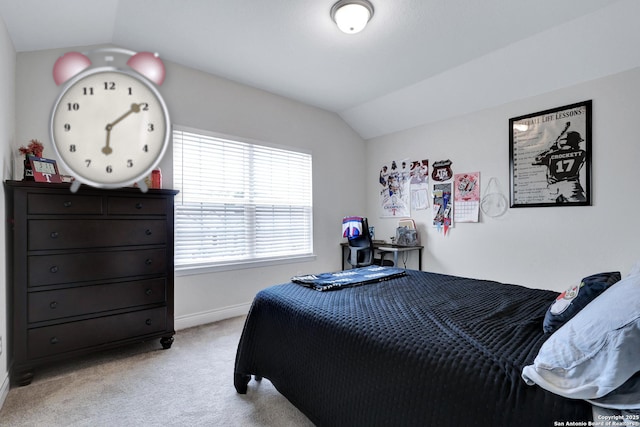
6:09
